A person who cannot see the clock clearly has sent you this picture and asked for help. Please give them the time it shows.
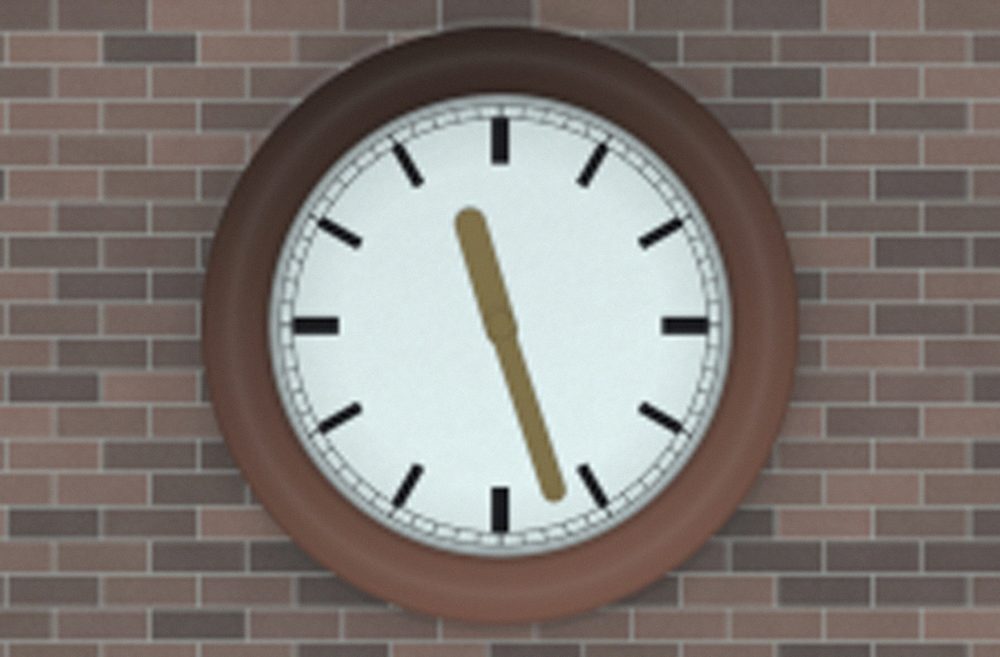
11:27
